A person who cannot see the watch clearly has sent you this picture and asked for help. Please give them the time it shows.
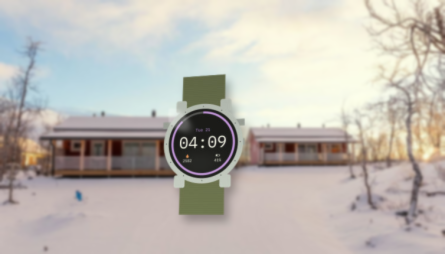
4:09
